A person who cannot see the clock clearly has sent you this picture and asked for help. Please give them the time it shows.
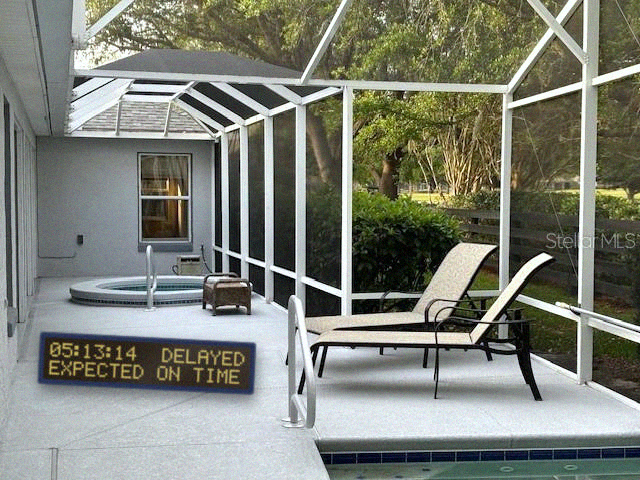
5:13:14
